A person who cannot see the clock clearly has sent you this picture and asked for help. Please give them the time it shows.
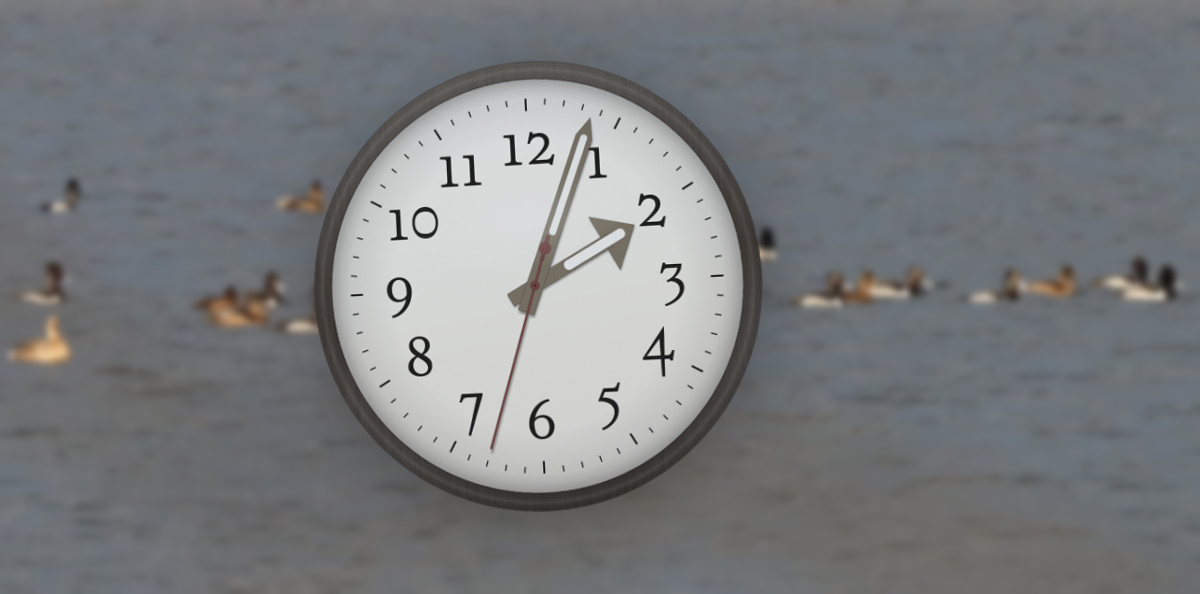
2:03:33
